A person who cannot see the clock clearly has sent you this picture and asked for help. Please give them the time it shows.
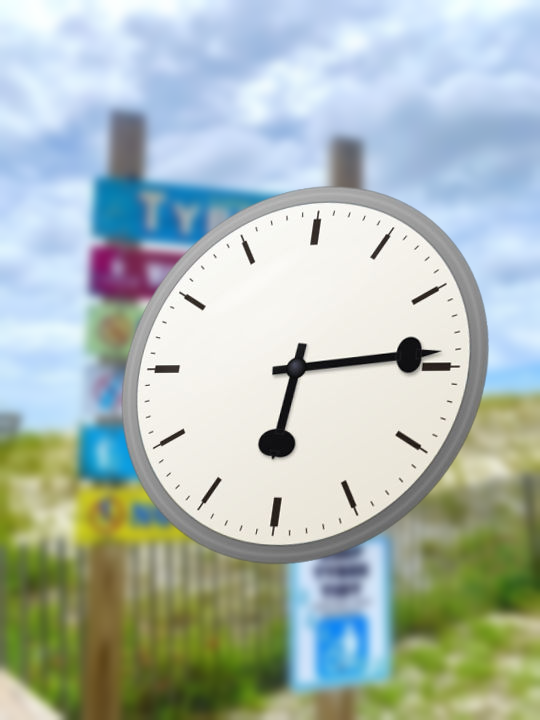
6:14
